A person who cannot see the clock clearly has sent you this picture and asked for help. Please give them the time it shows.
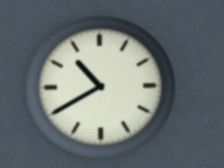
10:40
